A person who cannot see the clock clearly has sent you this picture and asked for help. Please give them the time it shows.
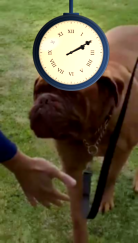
2:10
